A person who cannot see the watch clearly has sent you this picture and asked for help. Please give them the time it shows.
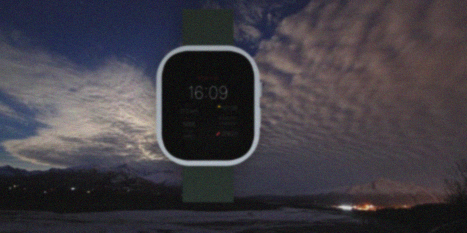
16:09
